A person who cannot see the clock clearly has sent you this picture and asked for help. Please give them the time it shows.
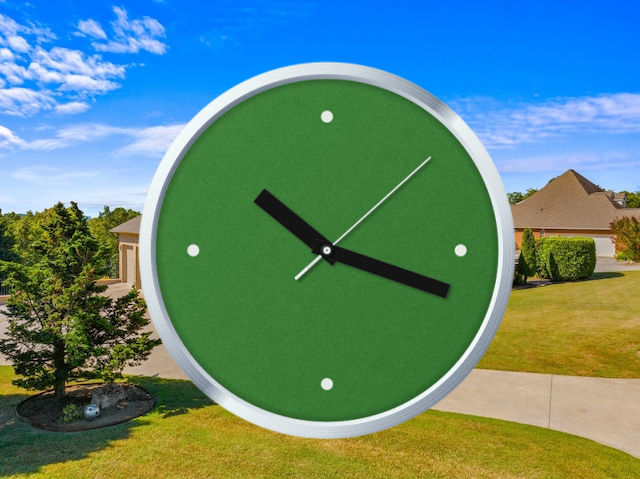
10:18:08
